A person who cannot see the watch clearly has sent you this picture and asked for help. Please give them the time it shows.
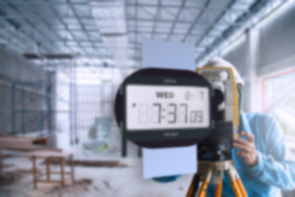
7:37:09
